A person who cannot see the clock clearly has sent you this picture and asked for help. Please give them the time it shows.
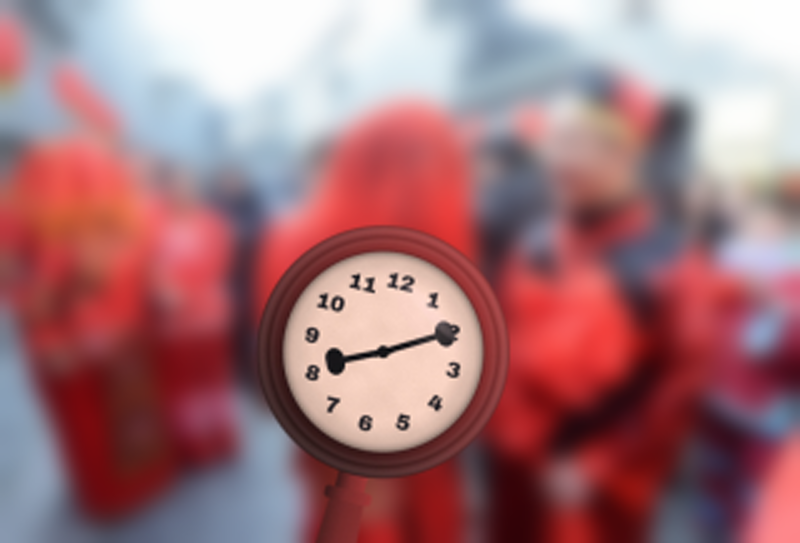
8:10
